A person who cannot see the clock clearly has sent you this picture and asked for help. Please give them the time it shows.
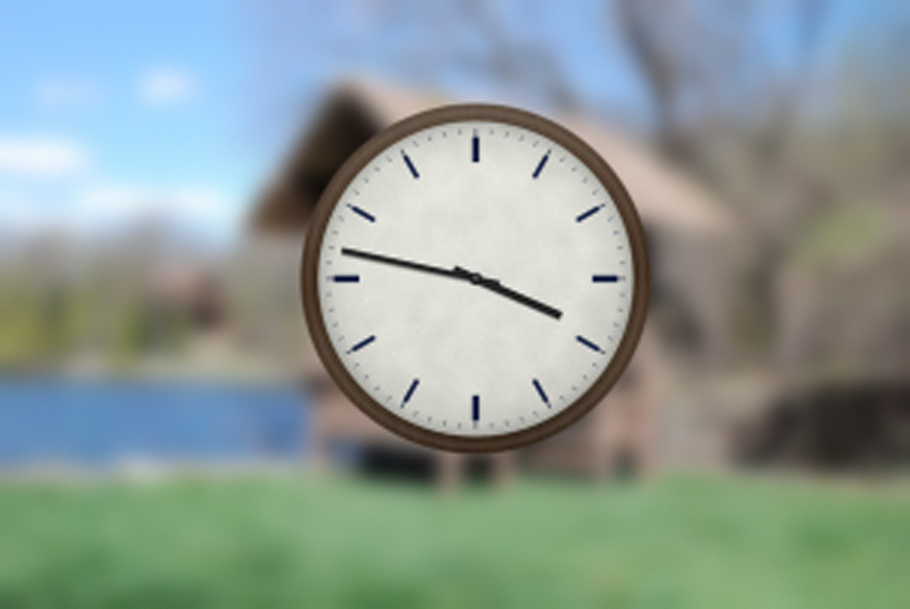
3:47
